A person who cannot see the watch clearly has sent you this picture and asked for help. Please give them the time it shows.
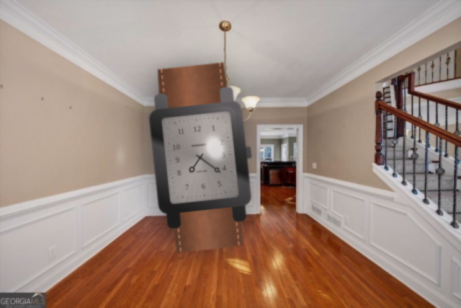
7:22
